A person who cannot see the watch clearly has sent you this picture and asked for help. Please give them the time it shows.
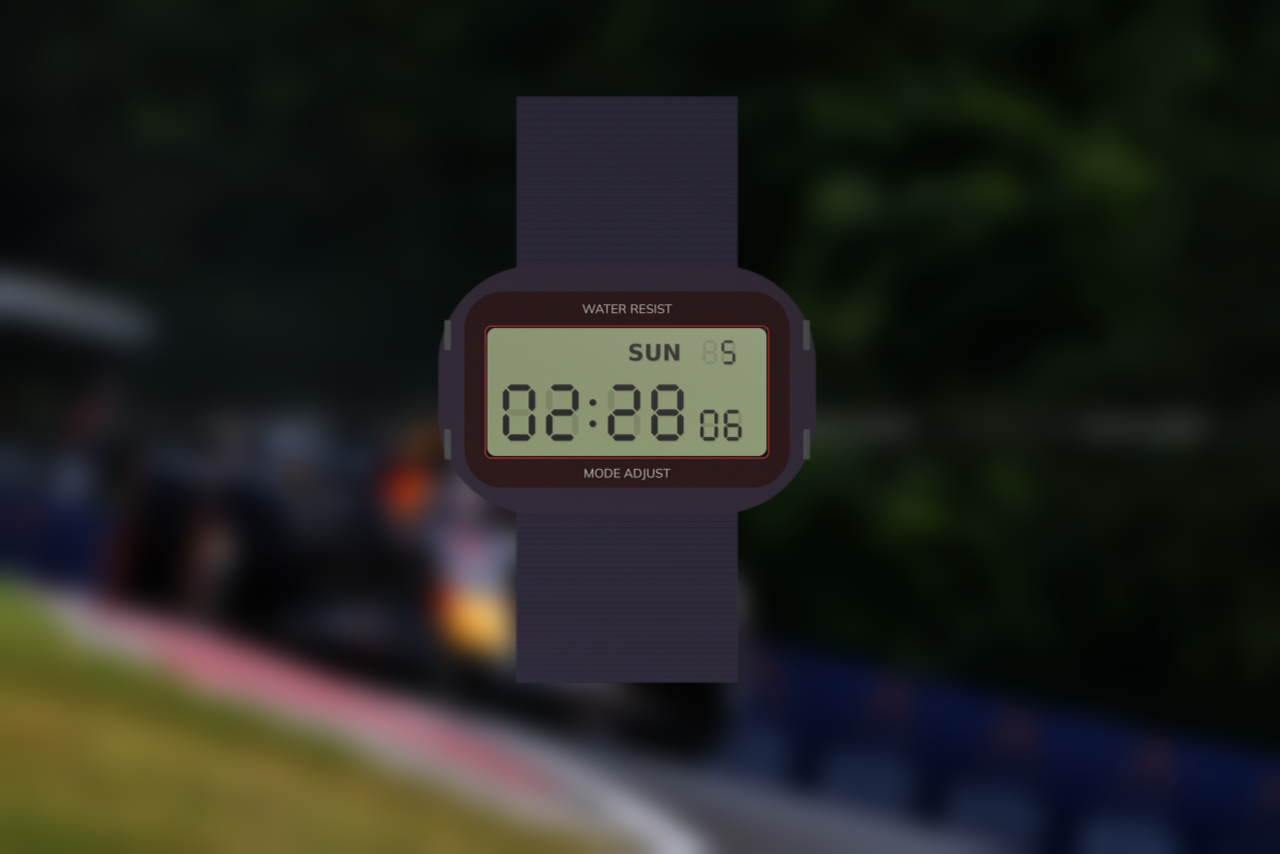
2:28:06
